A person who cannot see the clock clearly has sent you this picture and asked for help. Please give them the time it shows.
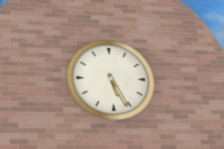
5:26
